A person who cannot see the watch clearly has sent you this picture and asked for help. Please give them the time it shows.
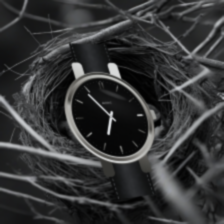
6:54
